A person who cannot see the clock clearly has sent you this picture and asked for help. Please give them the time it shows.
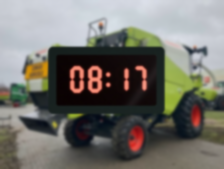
8:17
